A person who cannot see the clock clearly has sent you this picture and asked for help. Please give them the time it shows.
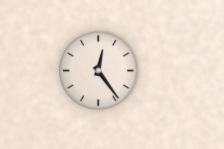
12:24
